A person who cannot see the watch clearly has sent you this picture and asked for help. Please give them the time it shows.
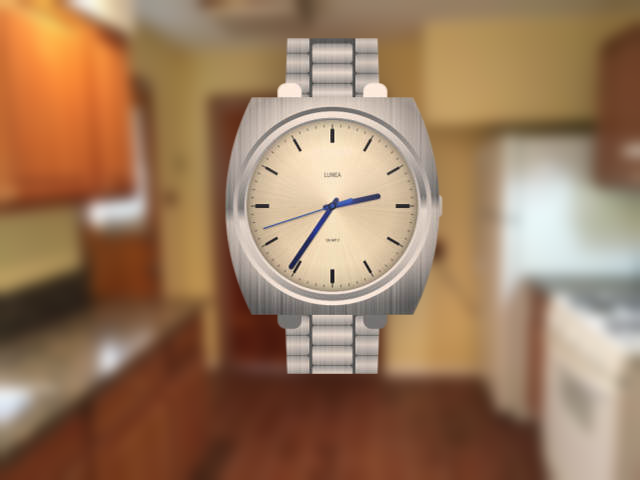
2:35:42
